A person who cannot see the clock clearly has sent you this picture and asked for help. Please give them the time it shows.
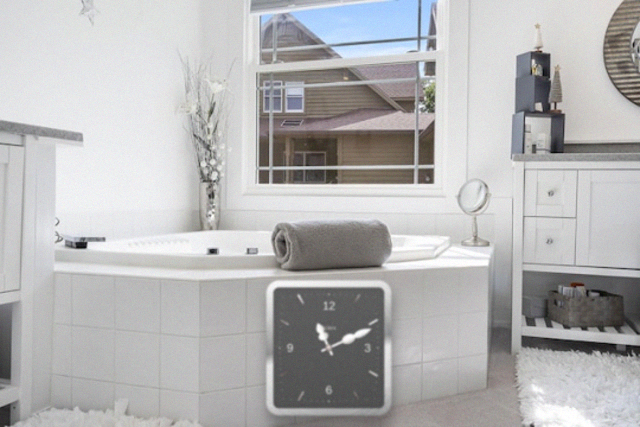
11:11
